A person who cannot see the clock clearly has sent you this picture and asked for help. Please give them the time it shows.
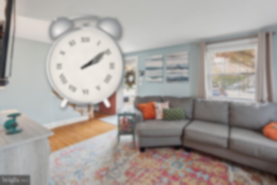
2:09
